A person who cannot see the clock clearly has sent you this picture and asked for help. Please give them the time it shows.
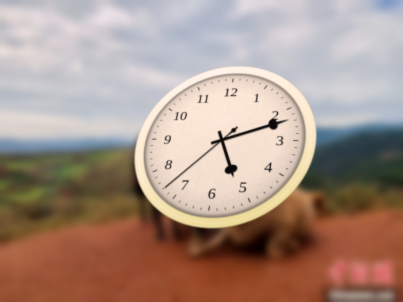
5:11:37
